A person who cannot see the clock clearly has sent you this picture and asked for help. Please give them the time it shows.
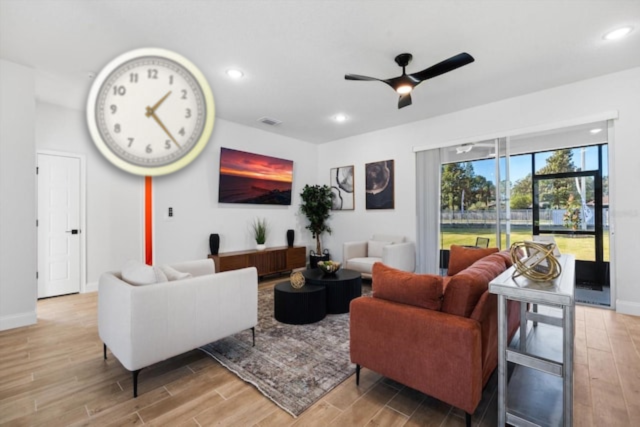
1:23
